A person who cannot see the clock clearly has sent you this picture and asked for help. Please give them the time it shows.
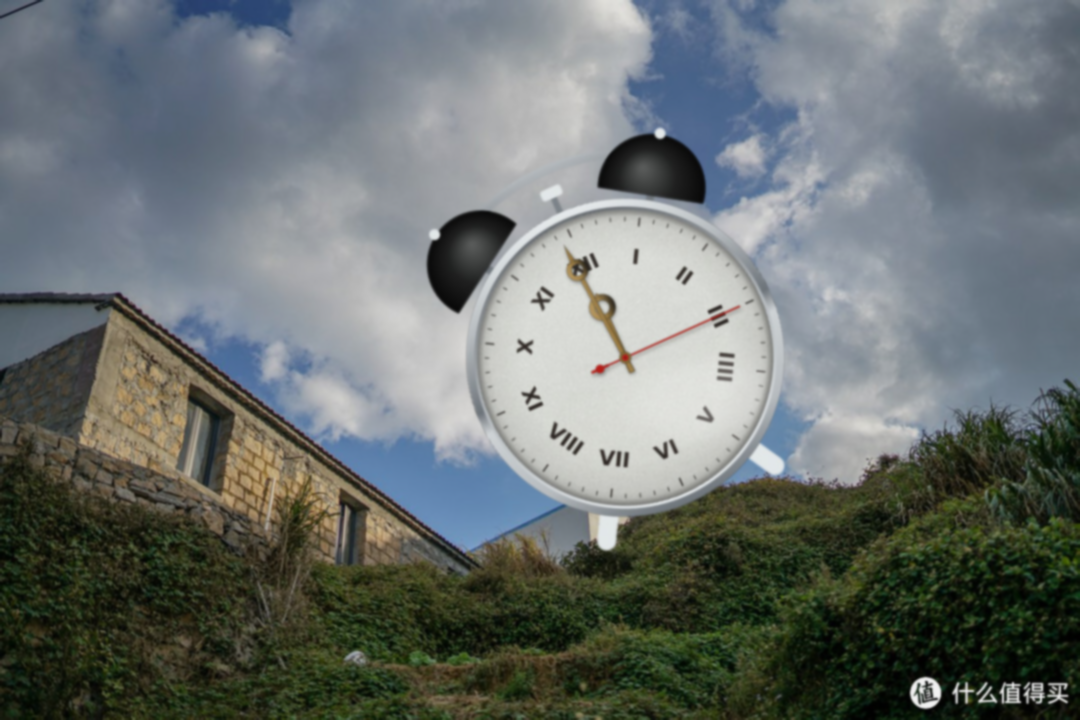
11:59:15
